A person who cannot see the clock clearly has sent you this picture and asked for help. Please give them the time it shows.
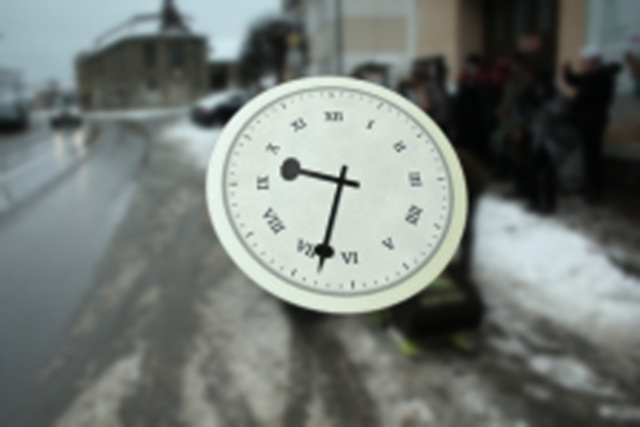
9:33
